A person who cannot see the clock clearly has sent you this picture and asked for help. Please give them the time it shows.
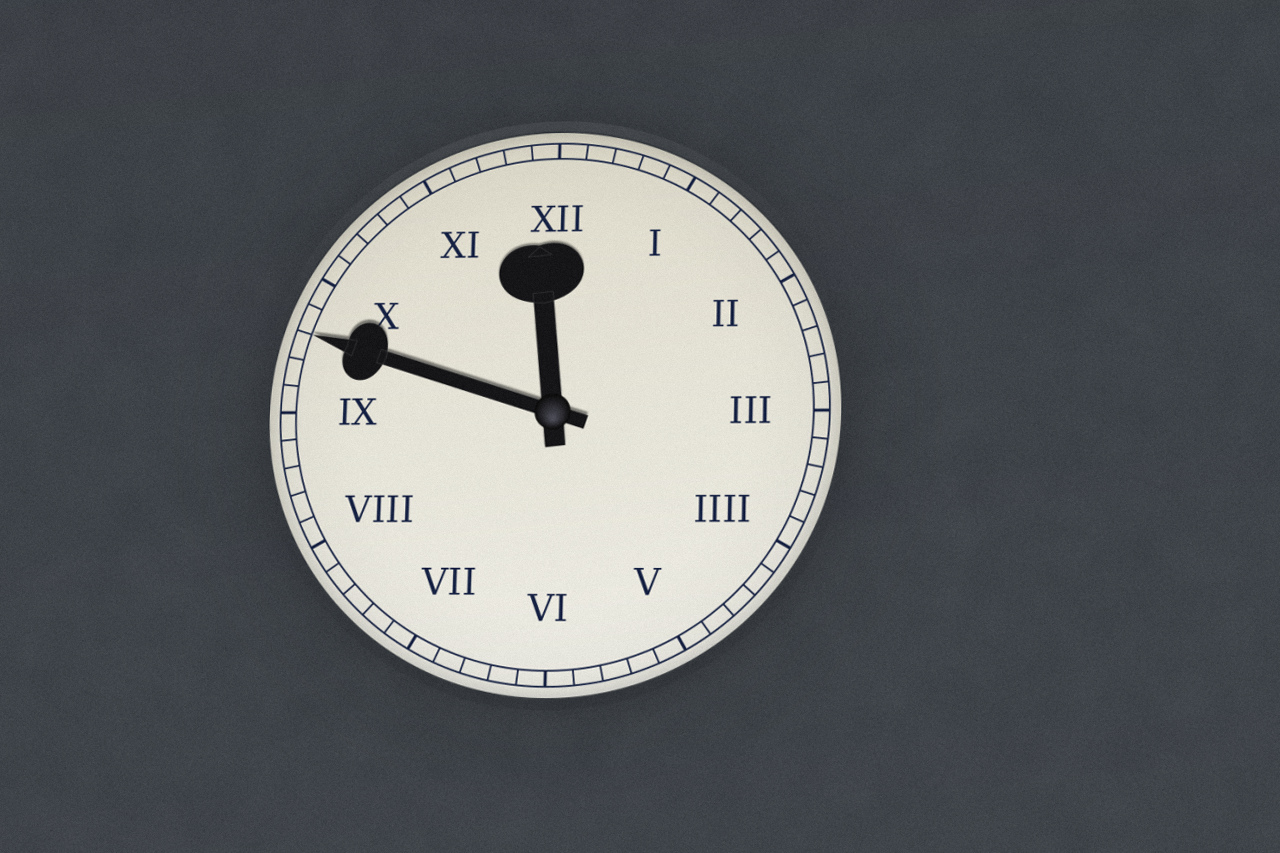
11:48
